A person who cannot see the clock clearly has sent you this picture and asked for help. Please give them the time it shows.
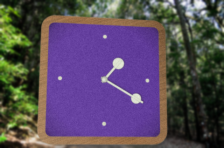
1:20
